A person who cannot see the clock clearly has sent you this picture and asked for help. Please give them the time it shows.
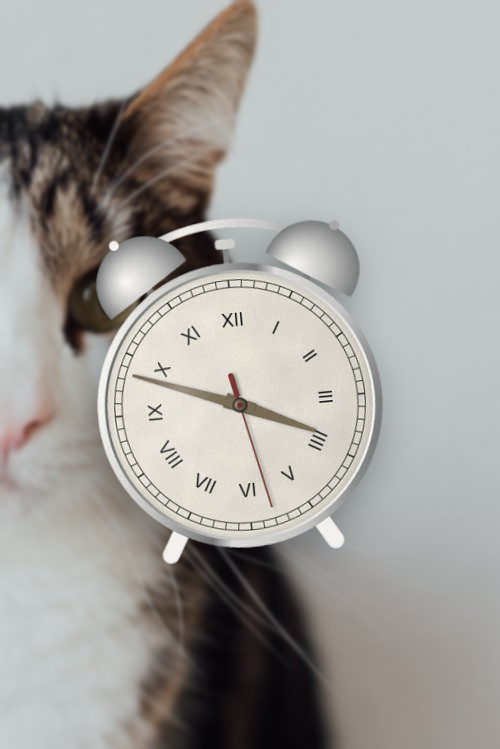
3:48:28
